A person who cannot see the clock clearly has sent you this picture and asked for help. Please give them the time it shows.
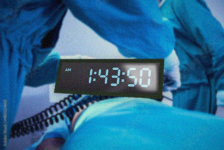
1:43:50
